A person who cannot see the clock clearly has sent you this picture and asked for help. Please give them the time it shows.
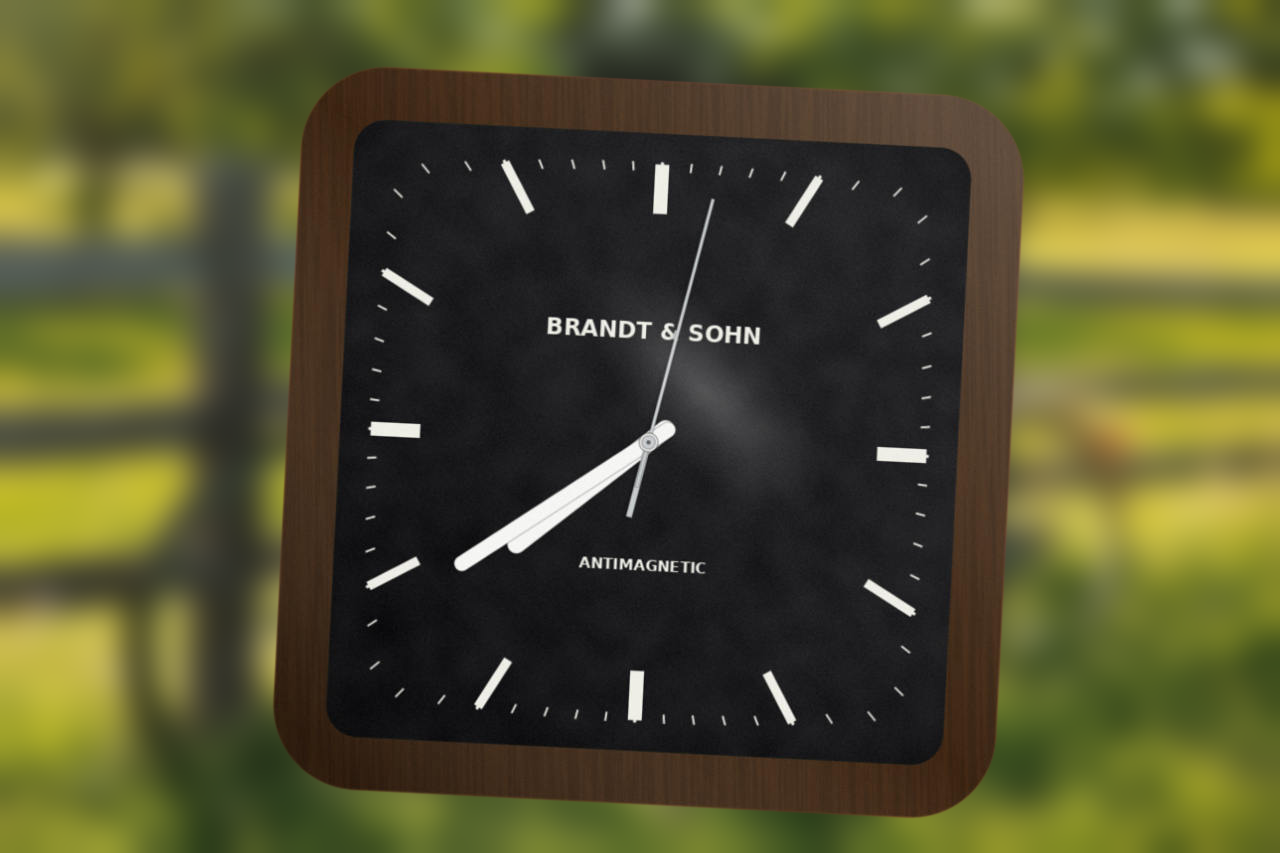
7:39:02
